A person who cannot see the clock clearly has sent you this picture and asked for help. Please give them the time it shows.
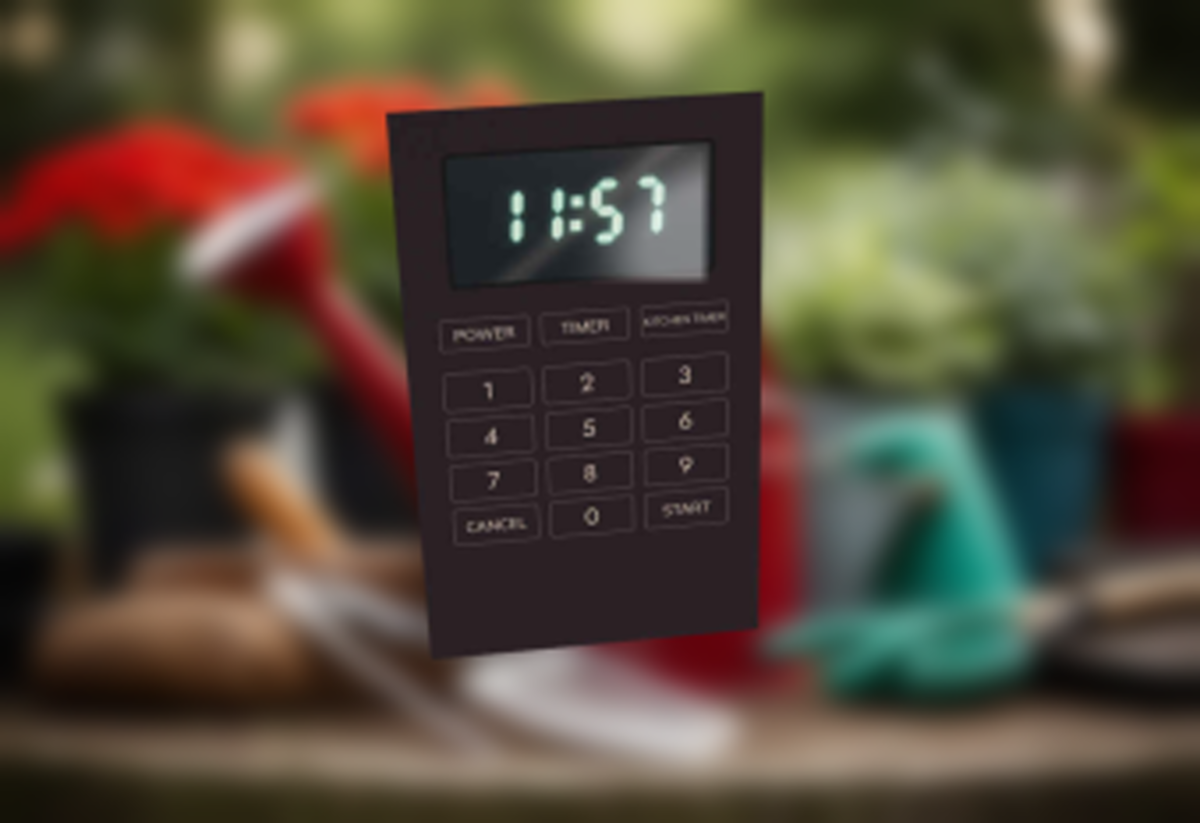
11:57
